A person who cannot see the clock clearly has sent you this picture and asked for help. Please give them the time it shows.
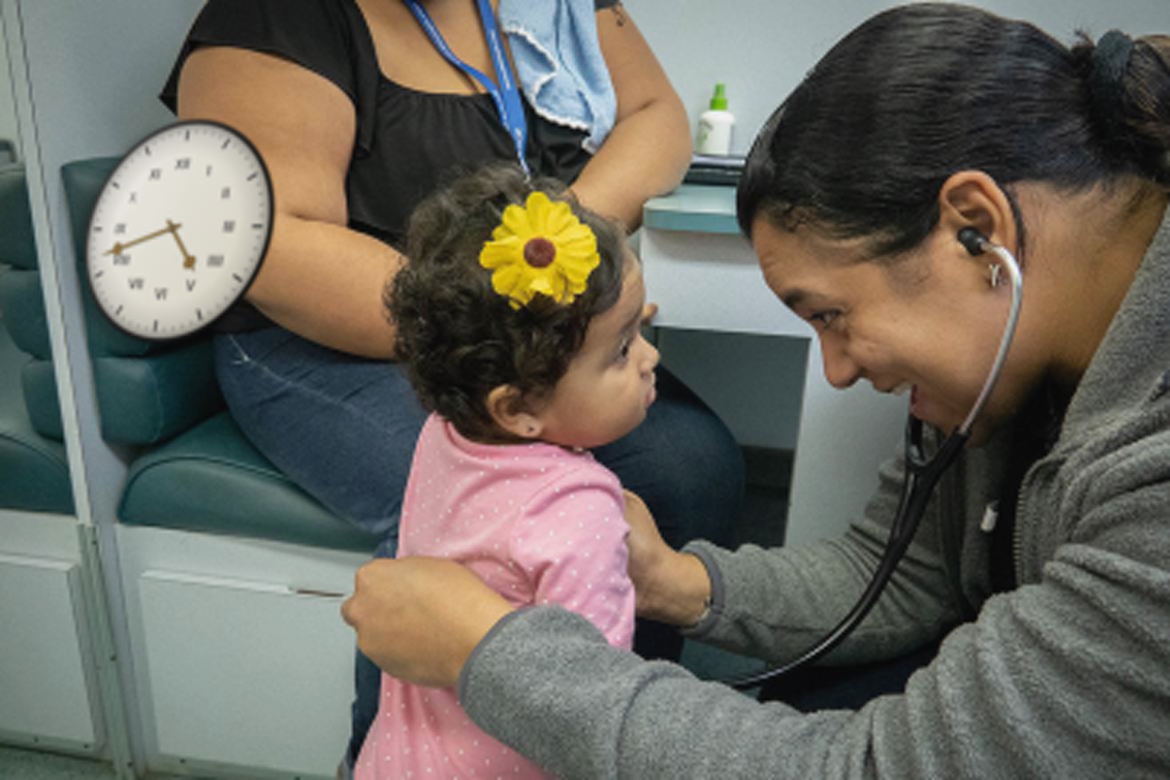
4:42
